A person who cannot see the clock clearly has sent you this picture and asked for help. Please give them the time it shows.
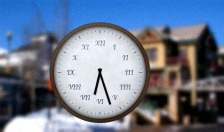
6:27
